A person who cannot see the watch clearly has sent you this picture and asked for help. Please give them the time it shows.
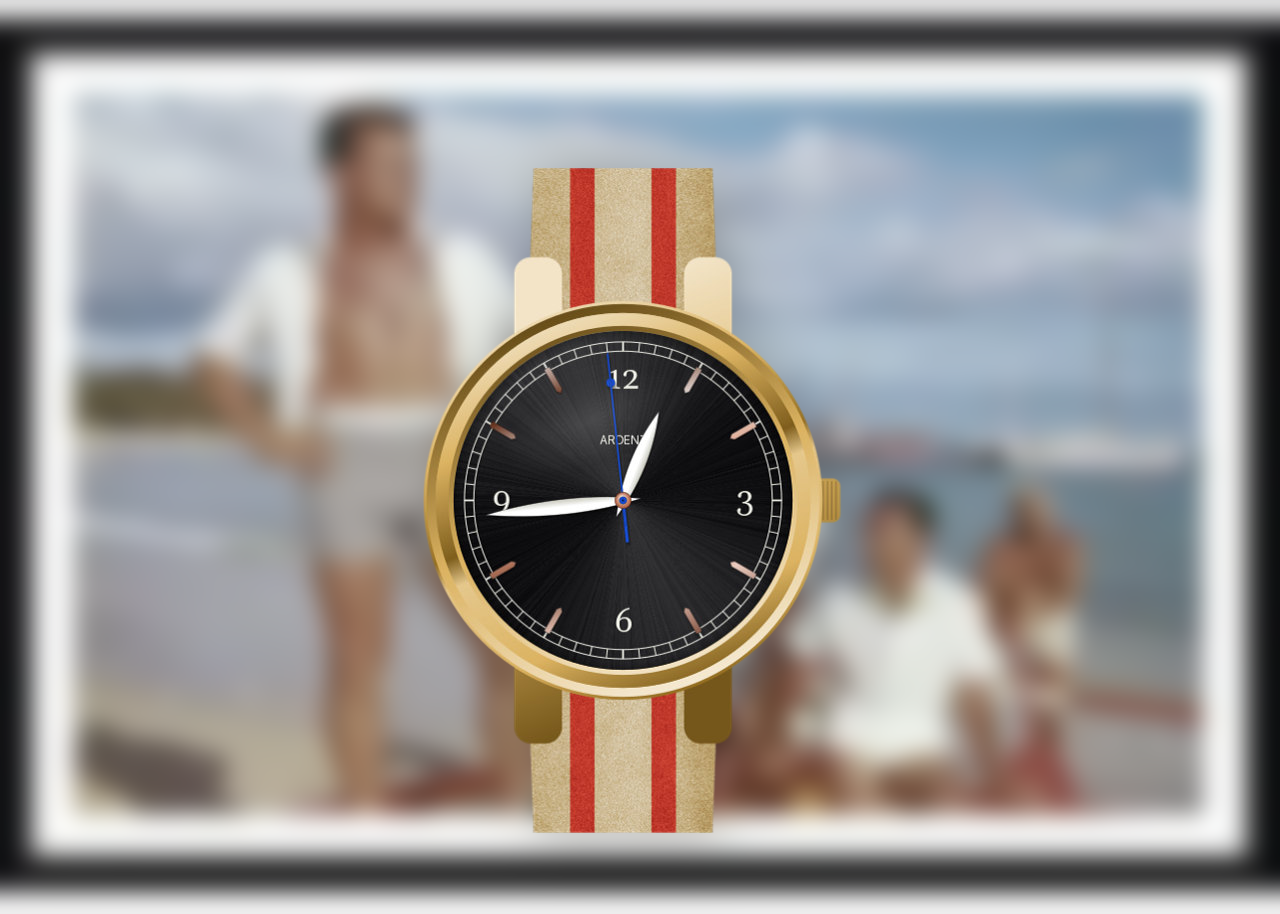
12:43:59
